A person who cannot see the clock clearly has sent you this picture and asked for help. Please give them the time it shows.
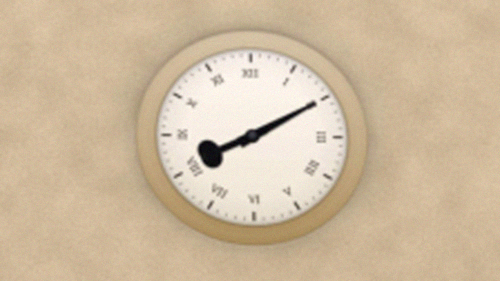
8:10
